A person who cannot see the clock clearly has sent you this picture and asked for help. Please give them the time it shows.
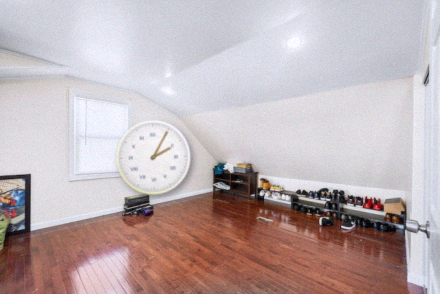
2:05
